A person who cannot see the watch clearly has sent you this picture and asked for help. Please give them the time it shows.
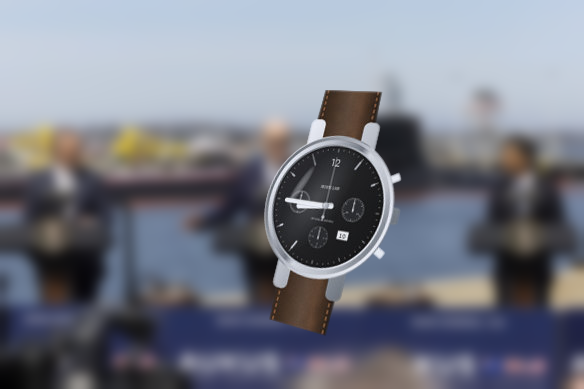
8:45
